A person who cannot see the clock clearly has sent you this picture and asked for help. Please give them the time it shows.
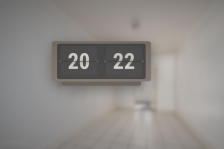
20:22
